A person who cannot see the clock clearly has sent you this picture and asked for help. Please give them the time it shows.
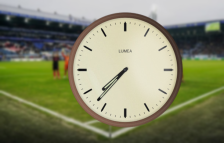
7:37
